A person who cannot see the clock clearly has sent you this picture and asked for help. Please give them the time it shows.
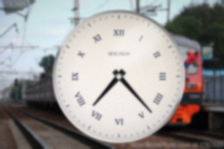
7:23
